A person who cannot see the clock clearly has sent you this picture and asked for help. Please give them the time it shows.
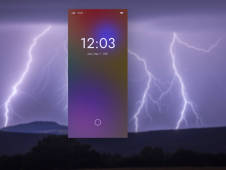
12:03
